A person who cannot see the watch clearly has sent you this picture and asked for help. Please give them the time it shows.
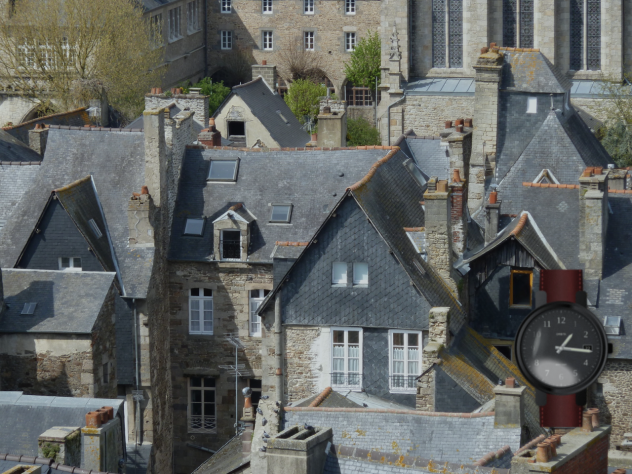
1:16
